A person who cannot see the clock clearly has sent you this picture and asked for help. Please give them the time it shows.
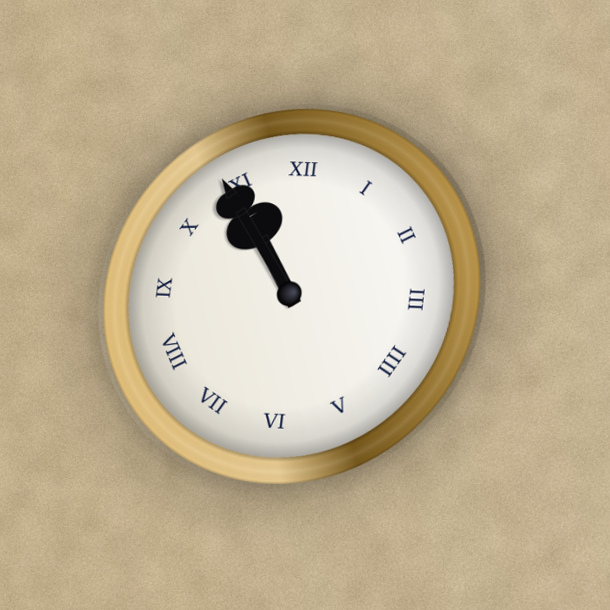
10:54
